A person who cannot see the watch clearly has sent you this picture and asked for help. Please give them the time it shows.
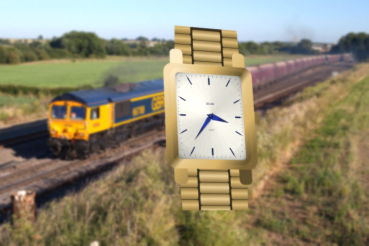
3:36
